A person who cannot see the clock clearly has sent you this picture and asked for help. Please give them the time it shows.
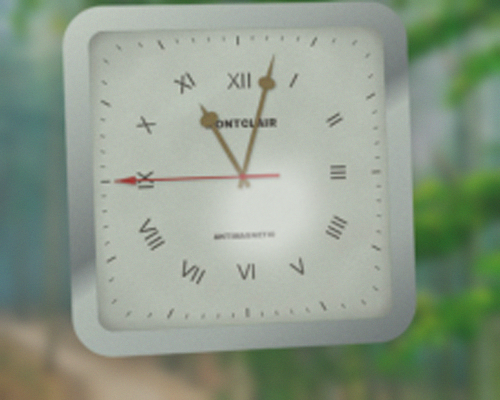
11:02:45
